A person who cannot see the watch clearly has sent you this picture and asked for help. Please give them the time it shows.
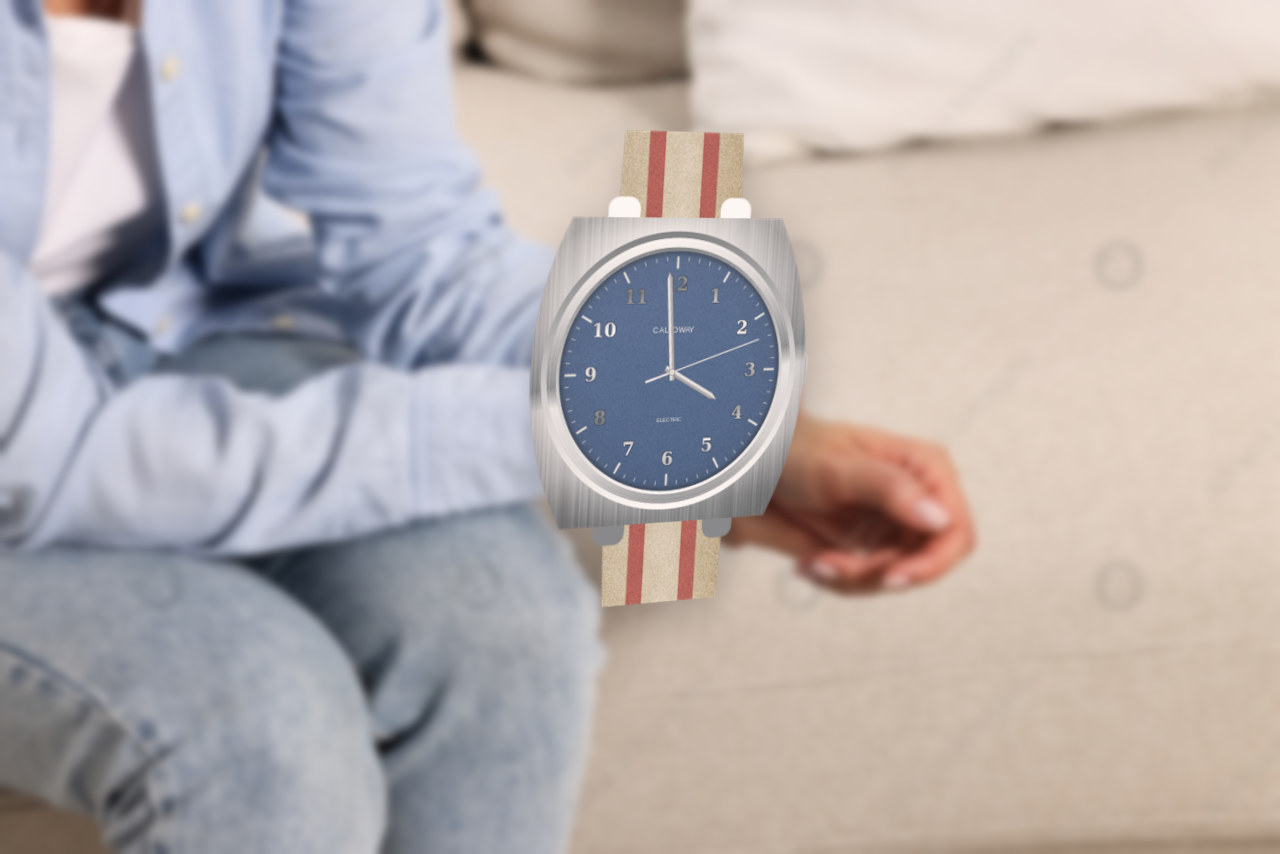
3:59:12
